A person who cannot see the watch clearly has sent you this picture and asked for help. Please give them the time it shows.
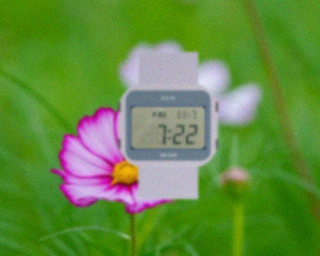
7:22
